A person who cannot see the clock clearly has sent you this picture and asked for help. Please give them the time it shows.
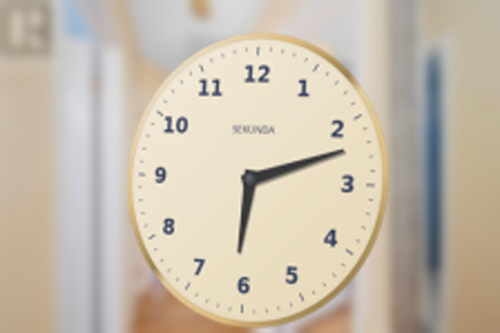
6:12
